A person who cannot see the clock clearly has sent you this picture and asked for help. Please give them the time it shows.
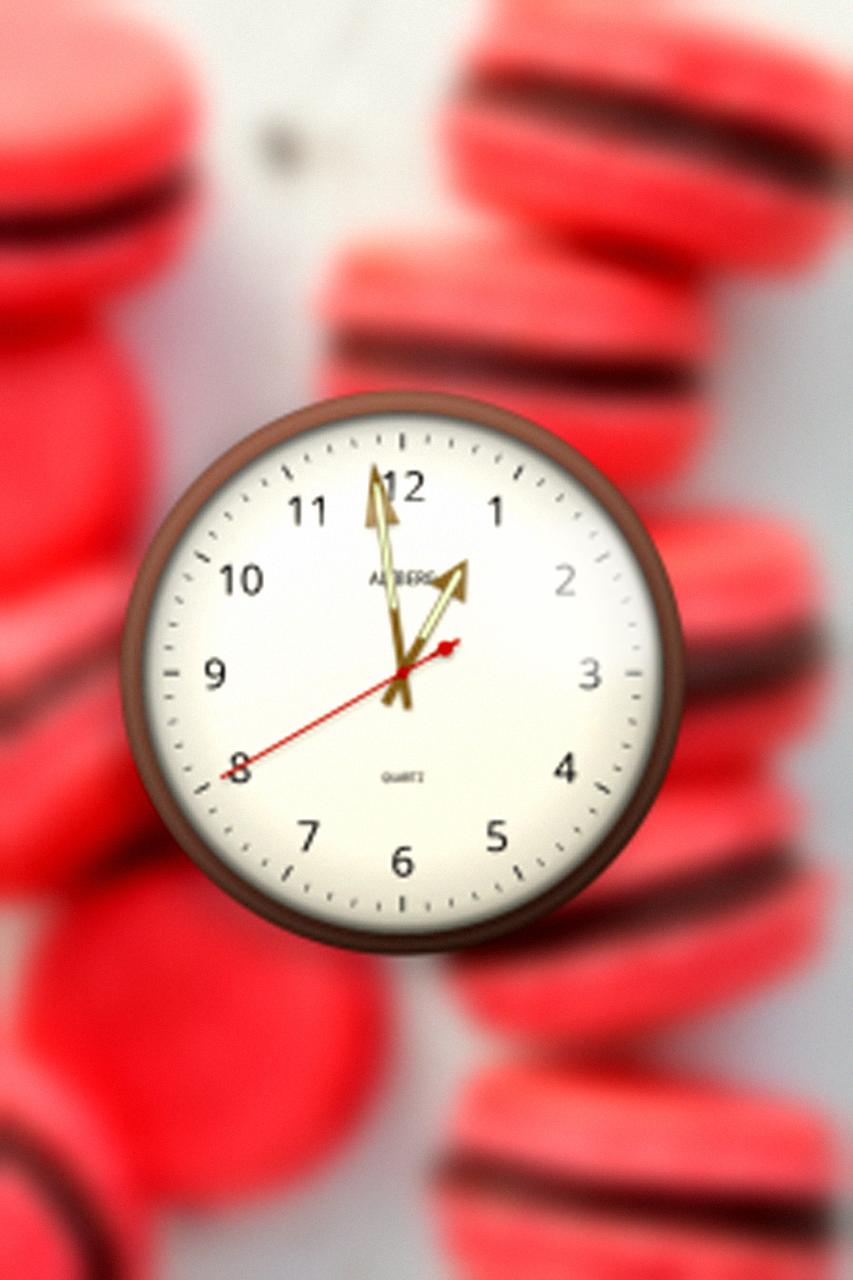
12:58:40
